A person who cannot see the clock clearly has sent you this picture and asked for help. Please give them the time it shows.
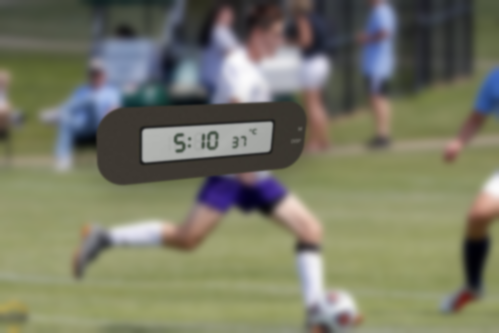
5:10
